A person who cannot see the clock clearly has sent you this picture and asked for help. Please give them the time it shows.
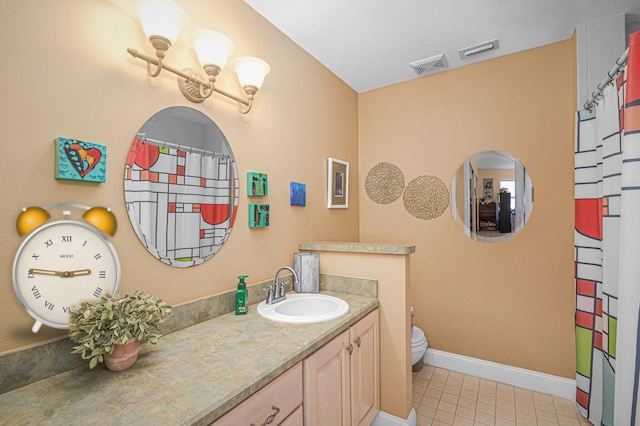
2:46
